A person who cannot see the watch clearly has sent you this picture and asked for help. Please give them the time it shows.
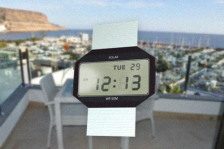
12:13
